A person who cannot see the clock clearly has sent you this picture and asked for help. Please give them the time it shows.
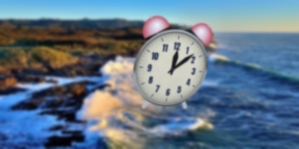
12:08
